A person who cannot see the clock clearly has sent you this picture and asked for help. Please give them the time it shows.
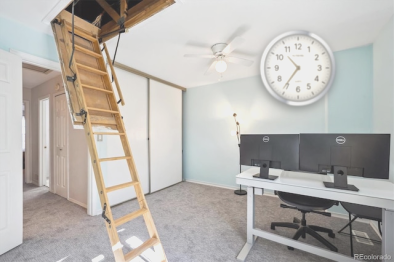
10:36
